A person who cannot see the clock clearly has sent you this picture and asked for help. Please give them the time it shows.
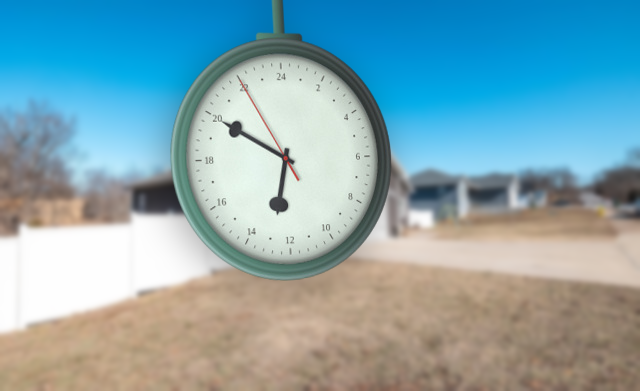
12:49:55
